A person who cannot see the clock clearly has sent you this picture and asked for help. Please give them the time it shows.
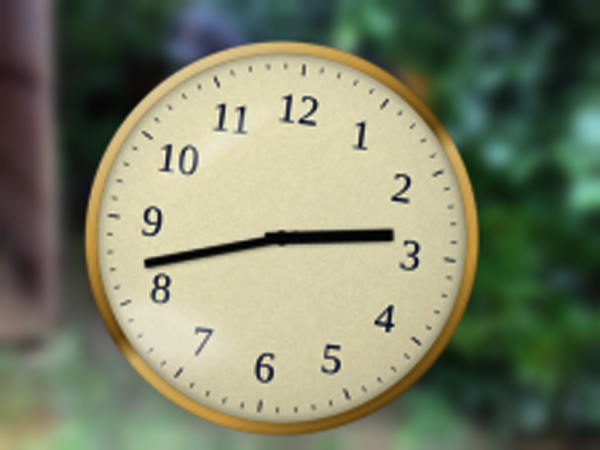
2:42
